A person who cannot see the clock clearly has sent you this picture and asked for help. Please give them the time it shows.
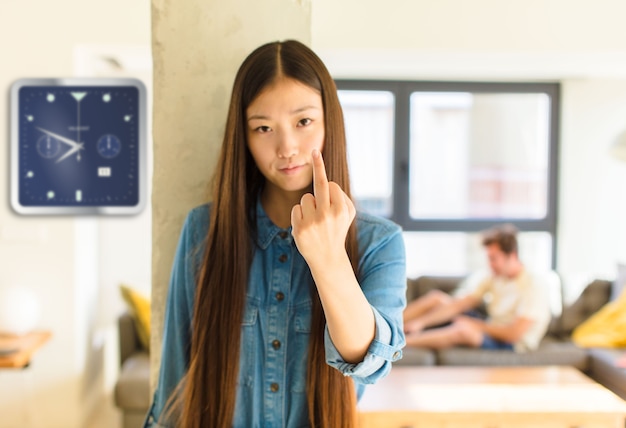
7:49
